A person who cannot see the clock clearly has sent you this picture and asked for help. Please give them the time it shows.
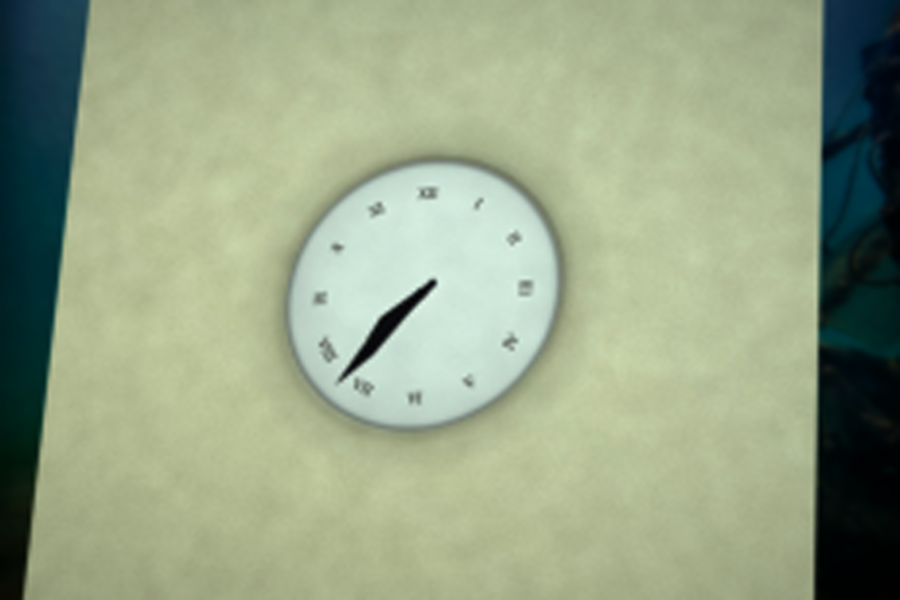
7:37
